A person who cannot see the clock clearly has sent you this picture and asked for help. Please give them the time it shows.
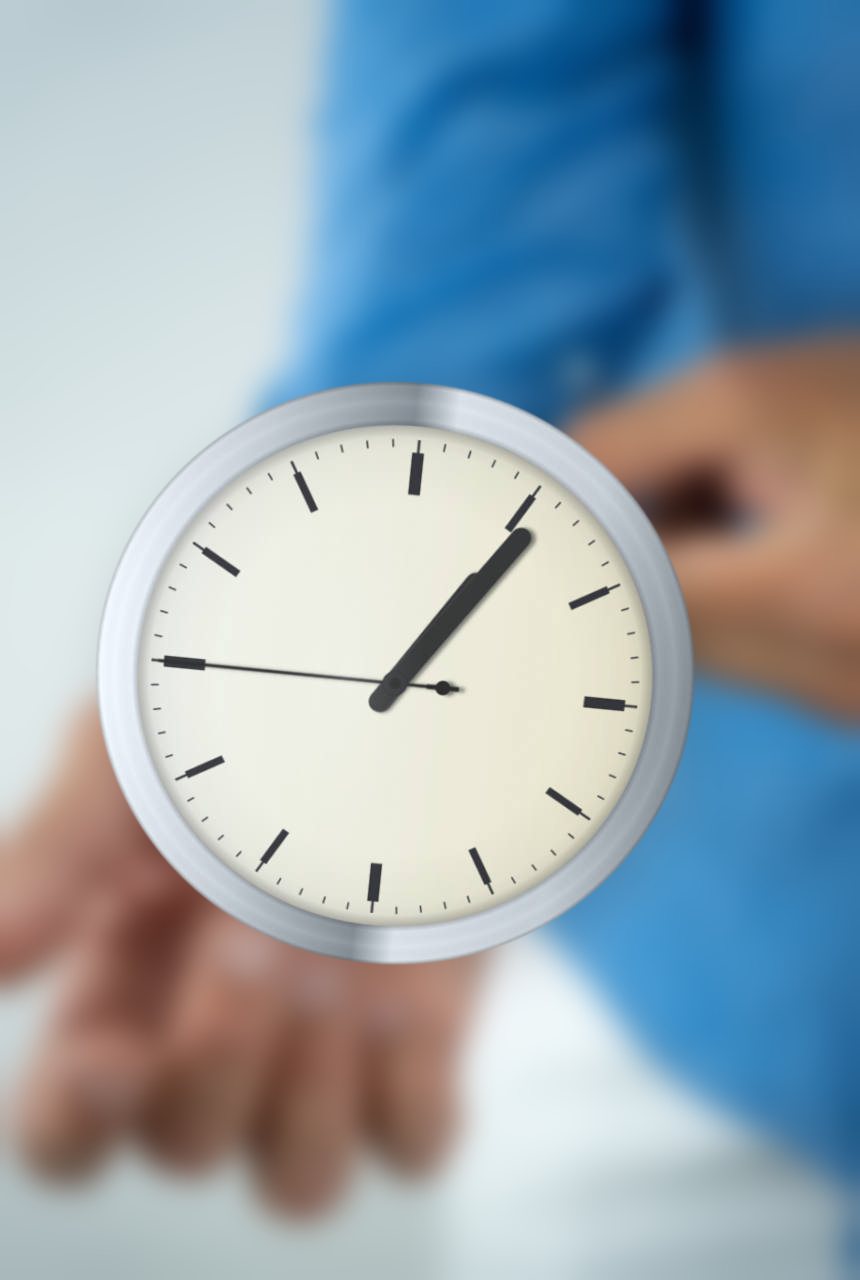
1:05:45
